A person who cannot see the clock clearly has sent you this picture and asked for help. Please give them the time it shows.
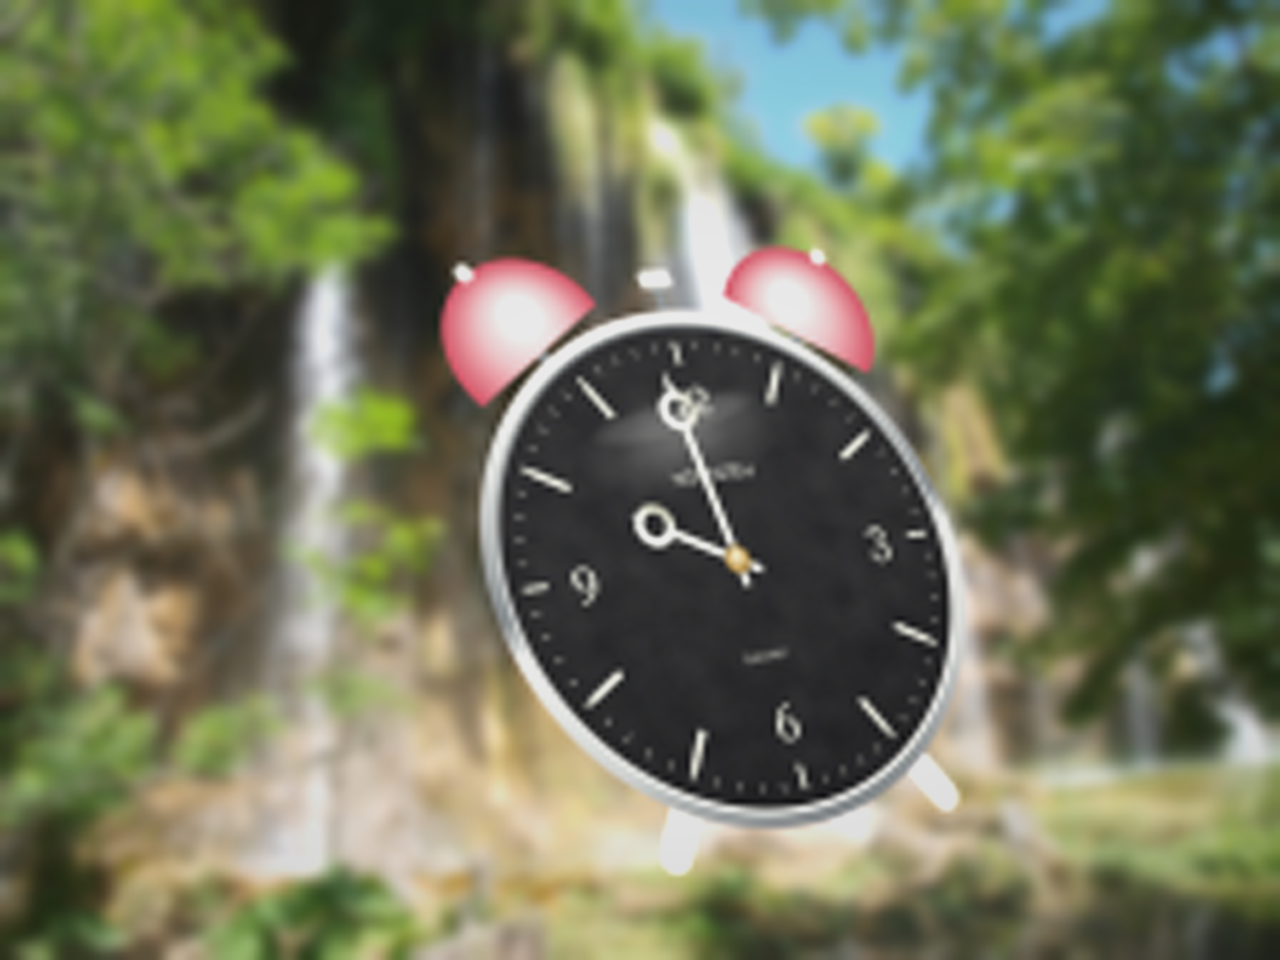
9:59
